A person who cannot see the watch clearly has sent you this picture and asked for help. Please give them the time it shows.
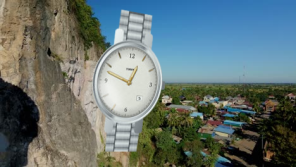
12:48
